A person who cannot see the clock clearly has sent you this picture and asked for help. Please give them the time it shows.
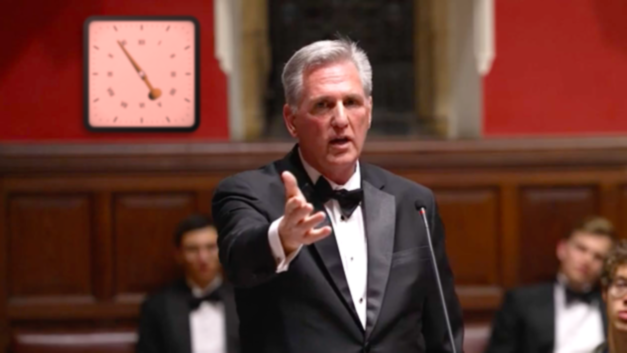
4:54
